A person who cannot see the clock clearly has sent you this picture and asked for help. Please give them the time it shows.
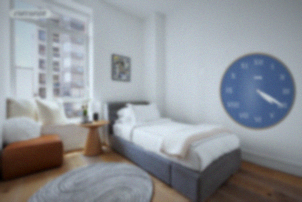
4:20
